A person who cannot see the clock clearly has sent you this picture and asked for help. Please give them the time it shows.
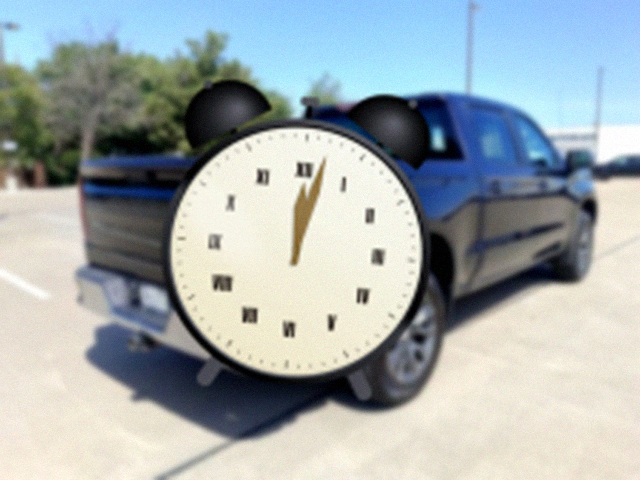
12:02
